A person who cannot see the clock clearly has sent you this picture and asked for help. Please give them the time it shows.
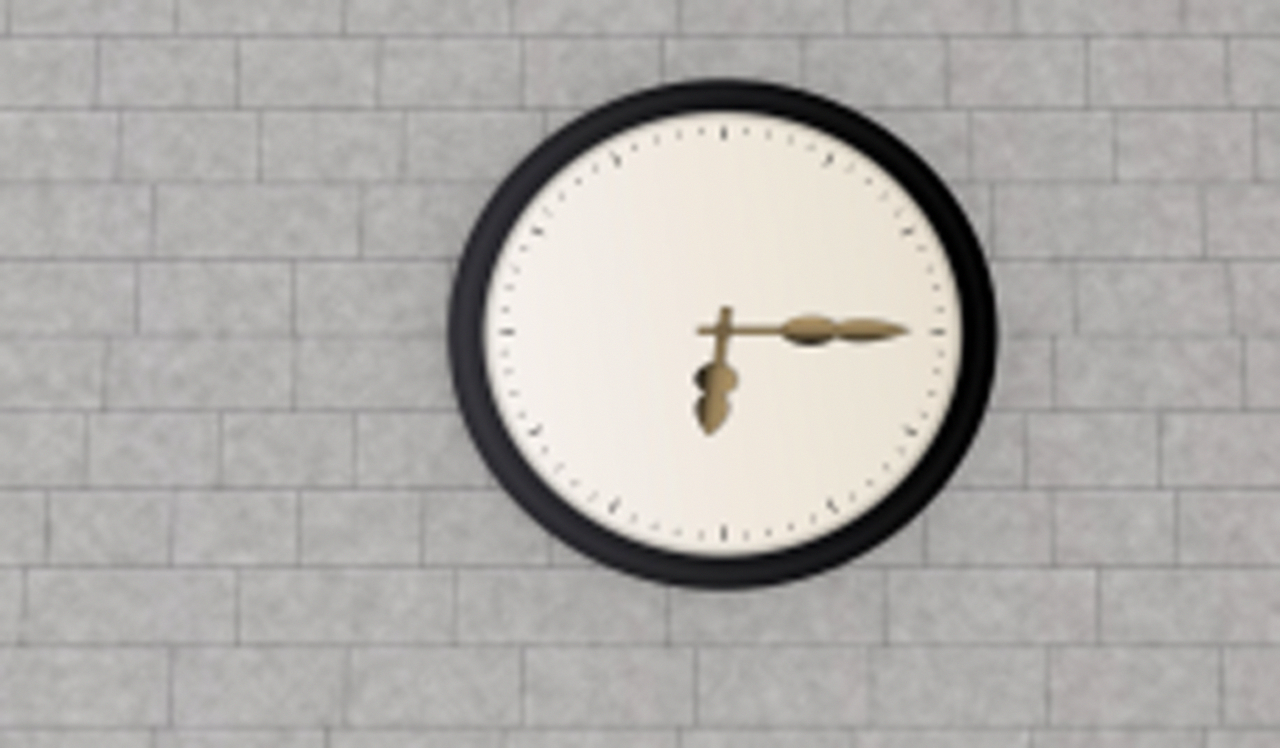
6:15
